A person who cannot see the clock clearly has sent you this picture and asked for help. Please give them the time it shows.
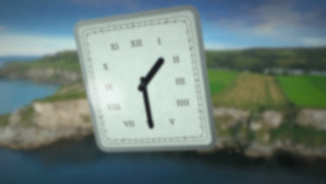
1:30
